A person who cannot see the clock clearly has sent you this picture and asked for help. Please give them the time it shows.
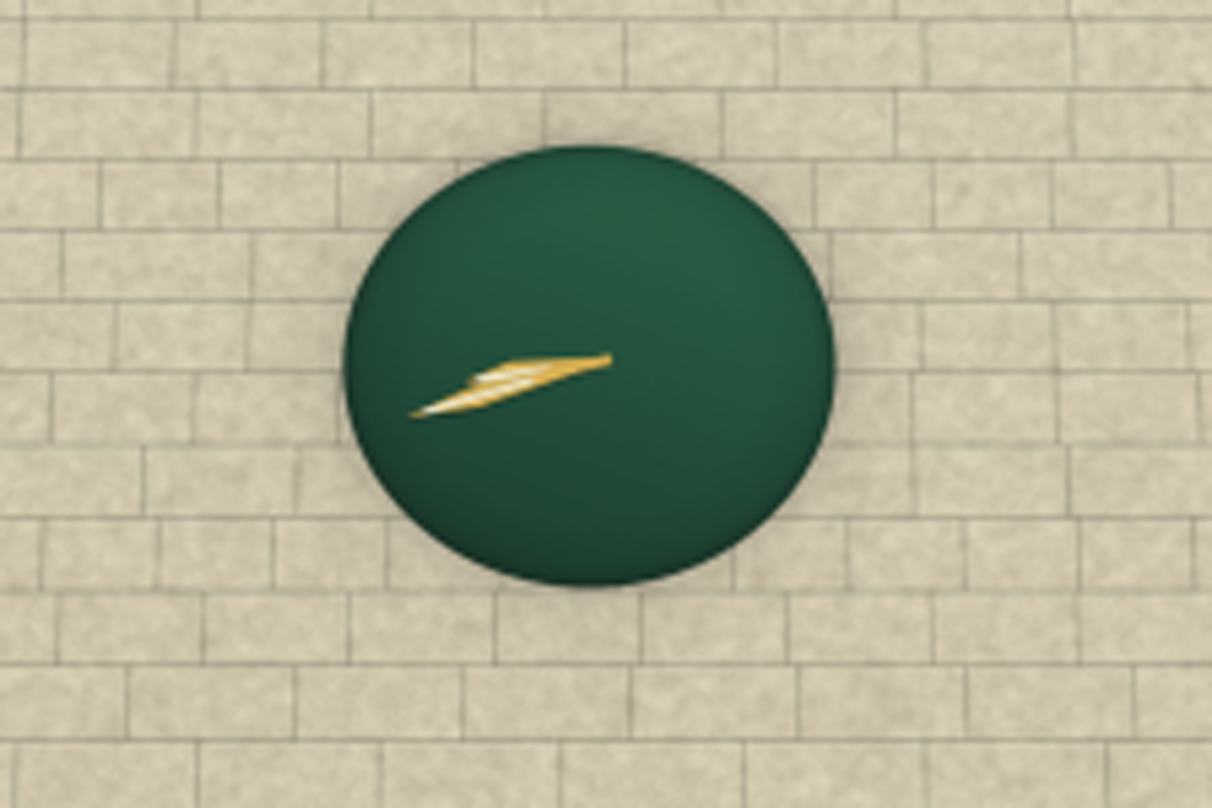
8:42
